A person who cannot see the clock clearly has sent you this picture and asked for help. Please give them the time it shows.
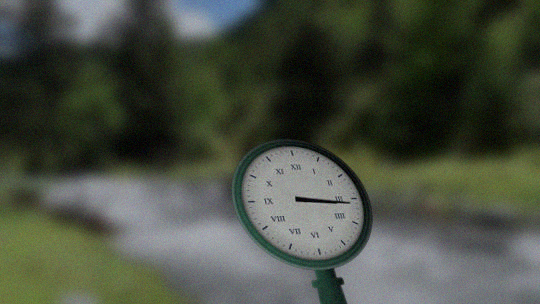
3:16
